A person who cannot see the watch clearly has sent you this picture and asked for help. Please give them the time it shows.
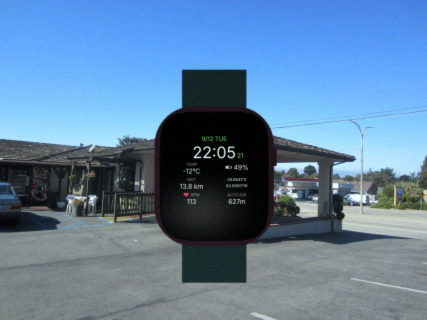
22:05
